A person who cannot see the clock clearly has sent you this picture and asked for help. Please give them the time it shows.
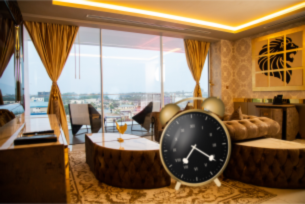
7:21
